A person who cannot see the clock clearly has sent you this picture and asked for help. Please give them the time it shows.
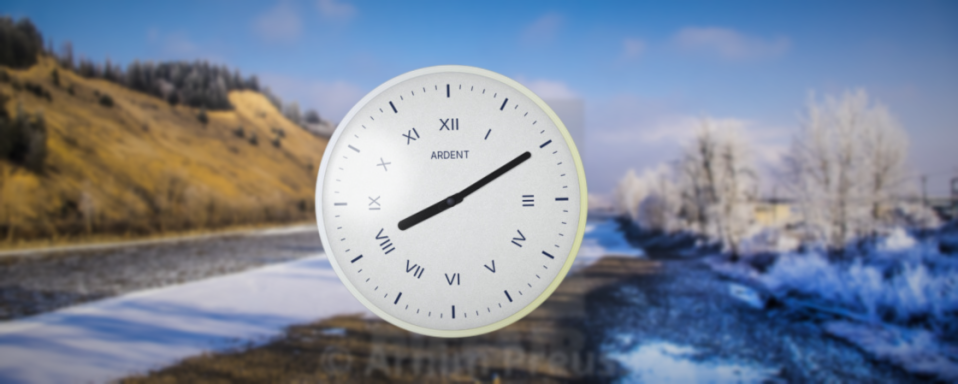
8:10
